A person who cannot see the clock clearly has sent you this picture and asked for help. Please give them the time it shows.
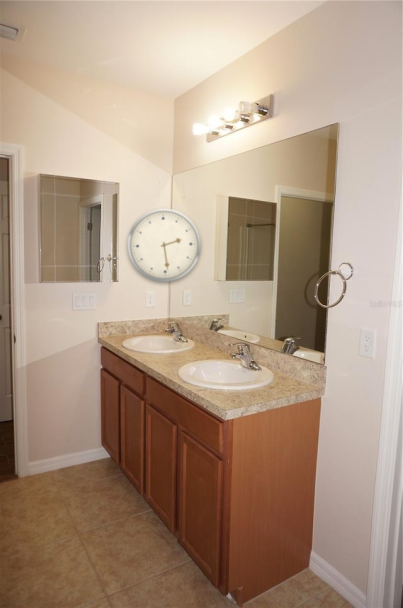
2:29
